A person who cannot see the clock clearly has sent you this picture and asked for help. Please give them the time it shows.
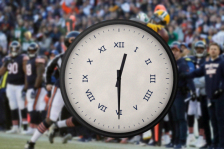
12:30
